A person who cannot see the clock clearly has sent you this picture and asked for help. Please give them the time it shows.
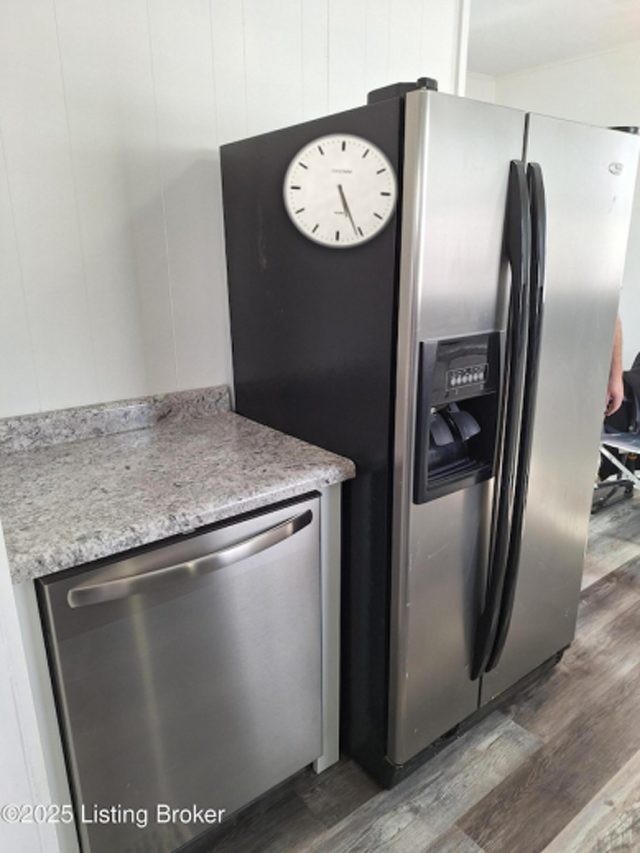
5:26
